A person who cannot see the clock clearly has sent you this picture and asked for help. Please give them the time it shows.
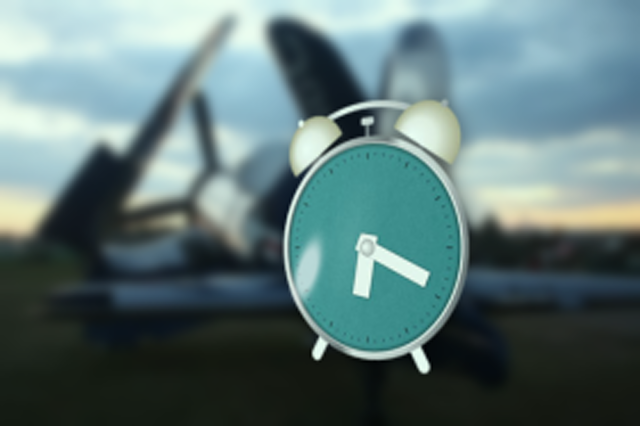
6:19
